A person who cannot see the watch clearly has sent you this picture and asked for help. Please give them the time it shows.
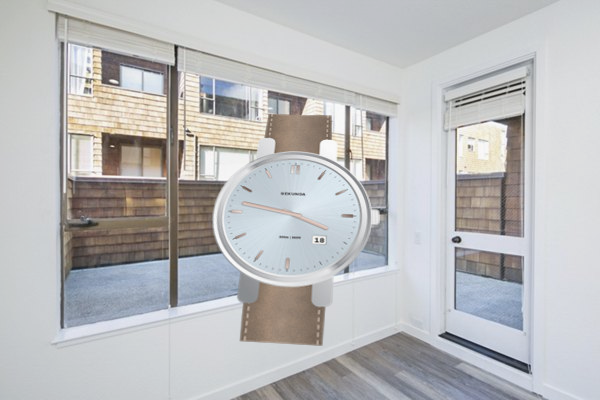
3:47
